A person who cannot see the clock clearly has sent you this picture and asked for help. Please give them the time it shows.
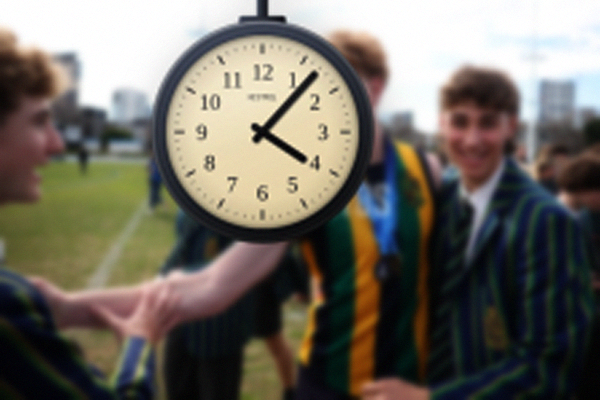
4:07
